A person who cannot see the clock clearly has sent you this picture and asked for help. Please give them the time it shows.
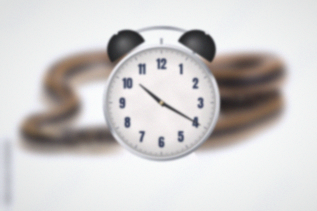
10:20
